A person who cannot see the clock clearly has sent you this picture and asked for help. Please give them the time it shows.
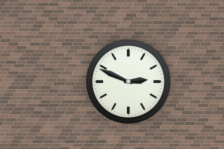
2:49
